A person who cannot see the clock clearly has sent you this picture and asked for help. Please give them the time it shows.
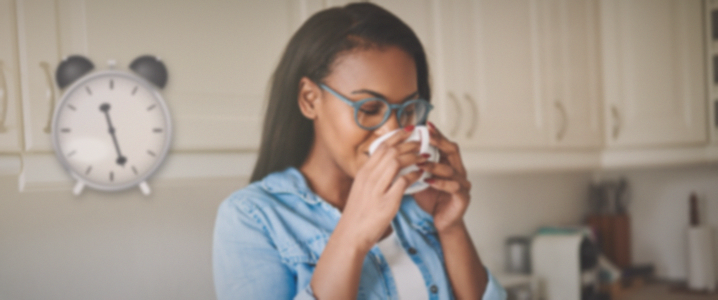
11:27
